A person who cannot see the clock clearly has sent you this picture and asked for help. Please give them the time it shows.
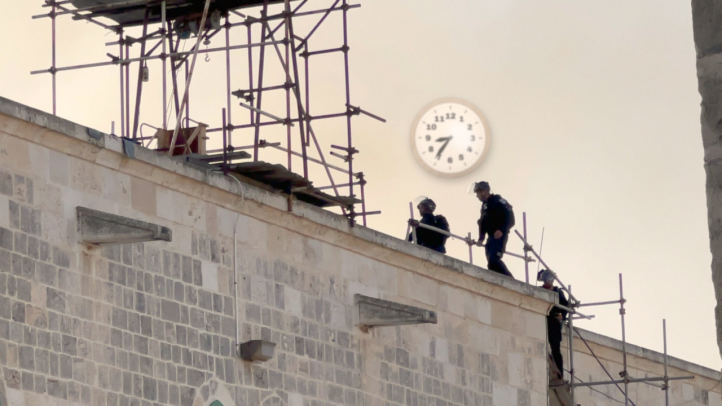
8:36
